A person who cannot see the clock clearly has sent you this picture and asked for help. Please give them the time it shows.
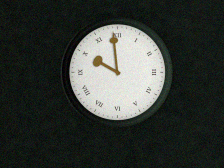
9:59
